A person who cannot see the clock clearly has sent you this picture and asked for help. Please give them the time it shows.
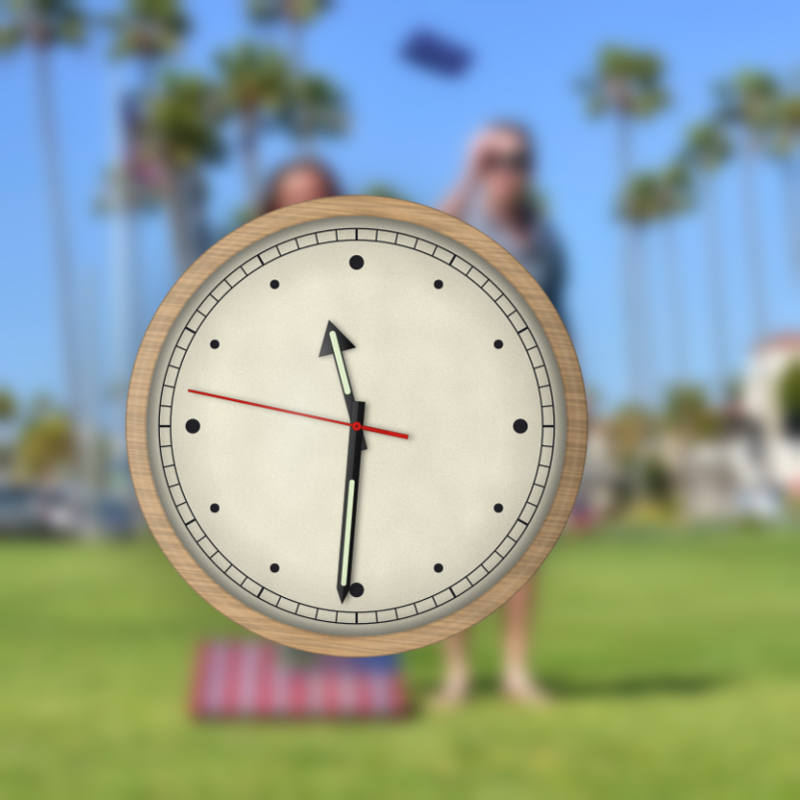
11:30:47
